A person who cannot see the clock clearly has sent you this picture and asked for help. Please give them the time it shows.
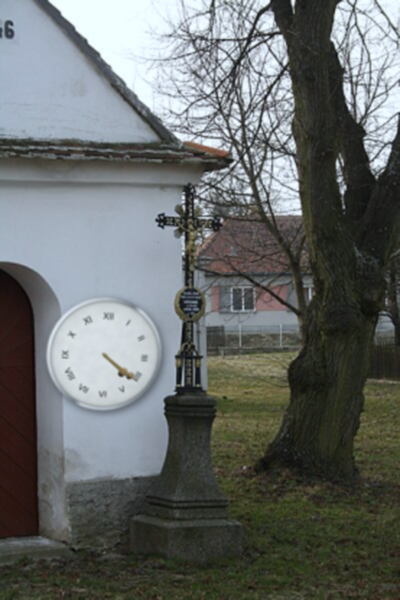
4:21
